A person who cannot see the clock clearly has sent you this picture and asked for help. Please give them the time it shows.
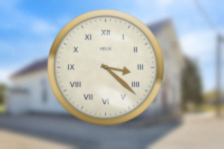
3:22
